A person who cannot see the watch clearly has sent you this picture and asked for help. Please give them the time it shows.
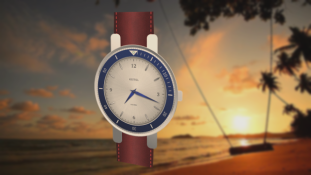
7:18
